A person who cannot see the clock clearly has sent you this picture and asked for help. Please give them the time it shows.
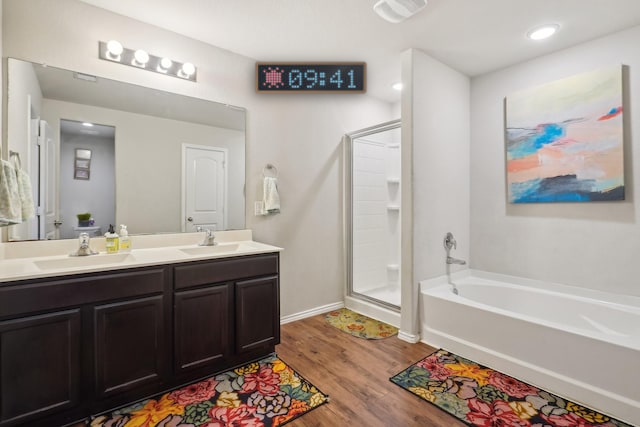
9:41
